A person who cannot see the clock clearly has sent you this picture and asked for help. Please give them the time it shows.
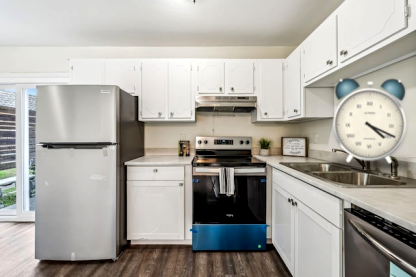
4:19
